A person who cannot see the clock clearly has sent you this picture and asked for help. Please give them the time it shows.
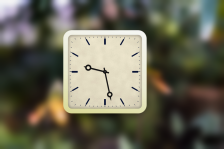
9:28
